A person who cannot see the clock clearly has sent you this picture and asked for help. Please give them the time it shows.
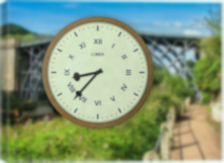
8:37
